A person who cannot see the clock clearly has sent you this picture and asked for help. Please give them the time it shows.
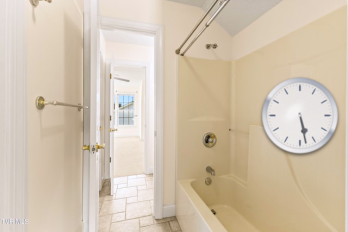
5:28
